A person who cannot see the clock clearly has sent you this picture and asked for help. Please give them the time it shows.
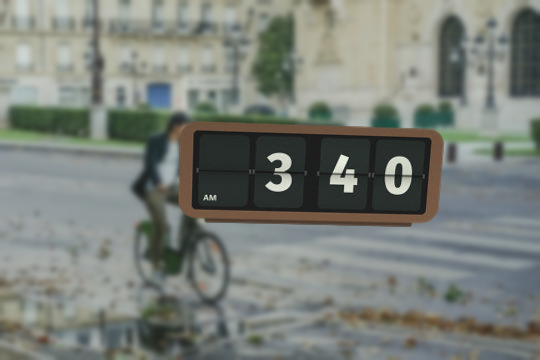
3:40
